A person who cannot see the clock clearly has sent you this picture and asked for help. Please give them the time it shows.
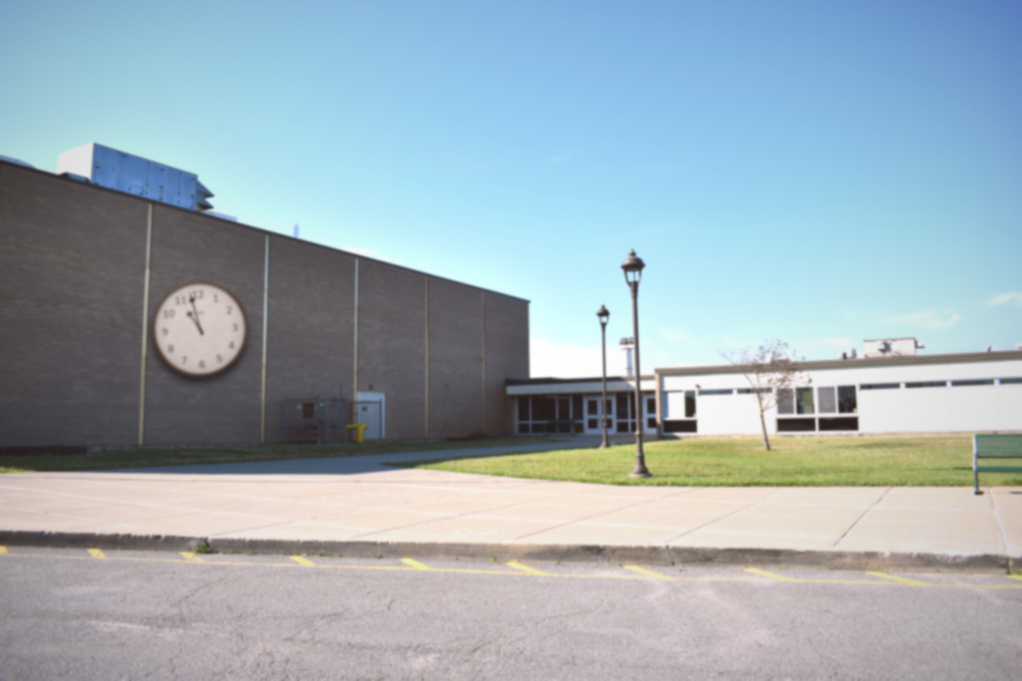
10:58
